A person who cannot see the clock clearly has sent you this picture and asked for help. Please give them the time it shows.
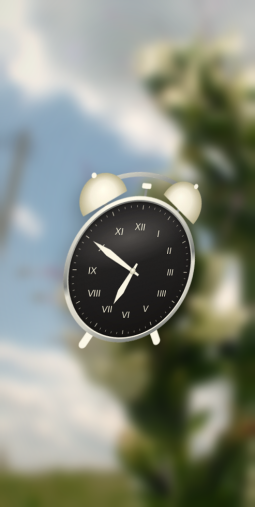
6:50
